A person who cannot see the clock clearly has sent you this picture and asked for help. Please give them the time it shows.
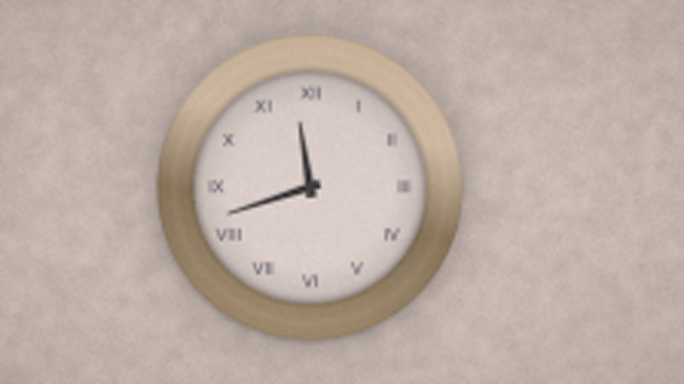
11:42
